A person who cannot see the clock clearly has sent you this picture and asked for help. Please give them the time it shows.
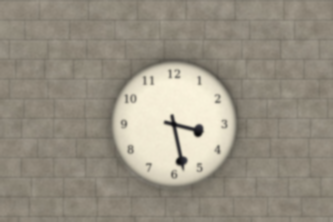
3:28
